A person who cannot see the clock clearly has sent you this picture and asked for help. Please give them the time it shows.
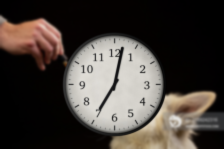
7:02
